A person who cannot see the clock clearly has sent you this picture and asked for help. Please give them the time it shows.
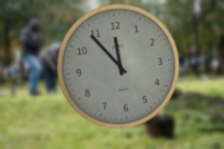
11:54
